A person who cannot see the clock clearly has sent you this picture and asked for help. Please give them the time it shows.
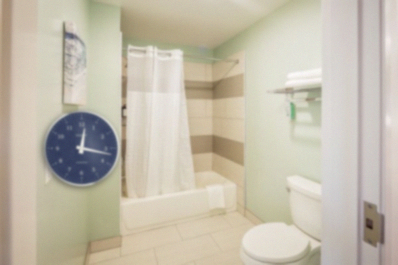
12:17
